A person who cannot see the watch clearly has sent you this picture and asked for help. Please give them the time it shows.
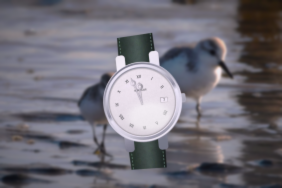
11:57
